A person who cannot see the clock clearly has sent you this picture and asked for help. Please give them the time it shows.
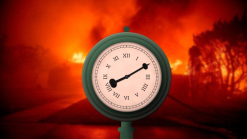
8:10
